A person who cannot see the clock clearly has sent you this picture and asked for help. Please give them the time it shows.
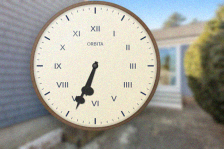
6:34
